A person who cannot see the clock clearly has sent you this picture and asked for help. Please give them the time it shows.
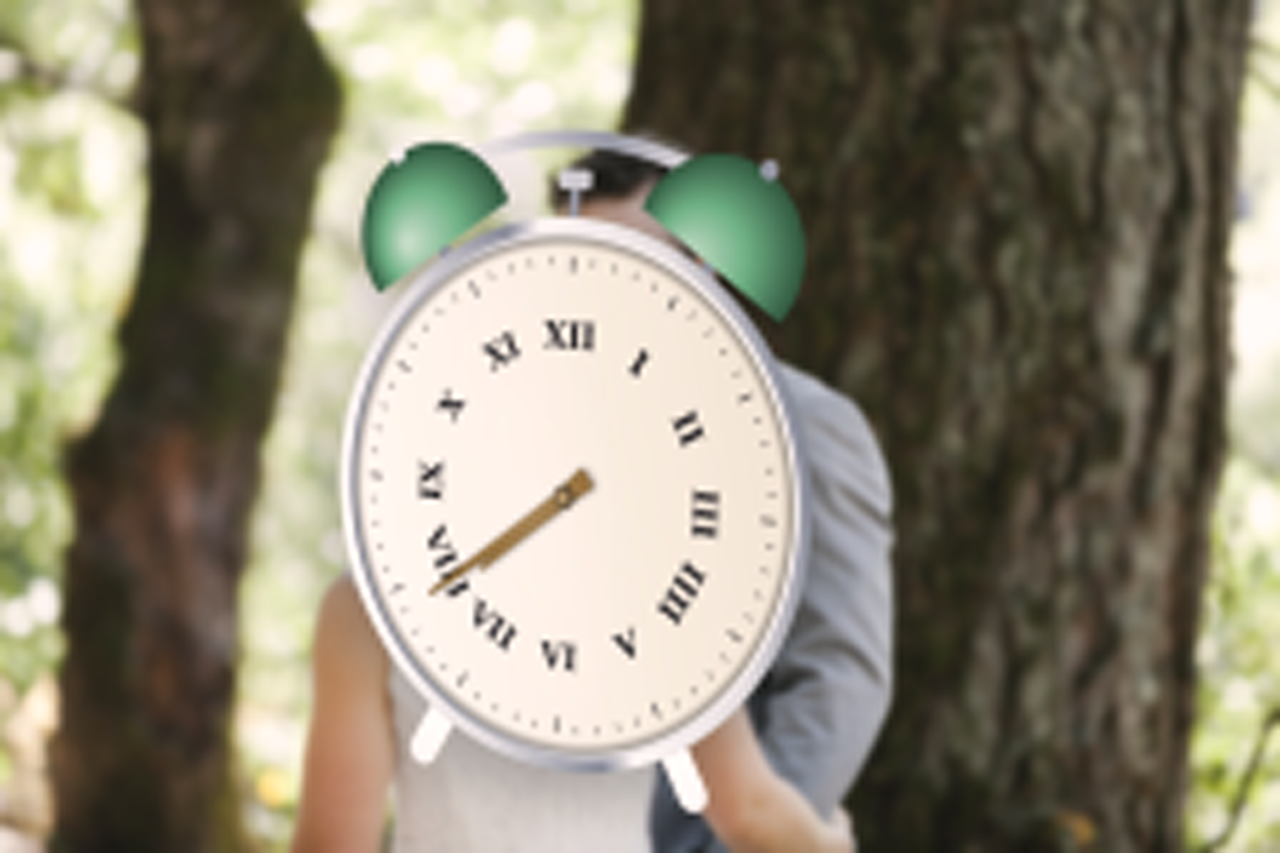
7:39
